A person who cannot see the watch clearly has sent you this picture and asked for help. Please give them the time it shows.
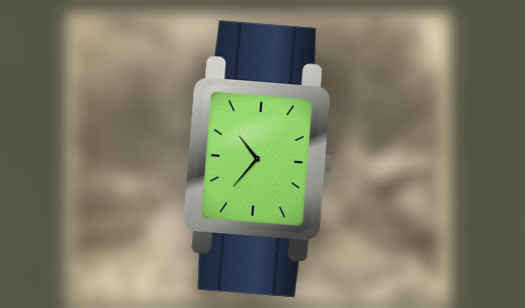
10:36
